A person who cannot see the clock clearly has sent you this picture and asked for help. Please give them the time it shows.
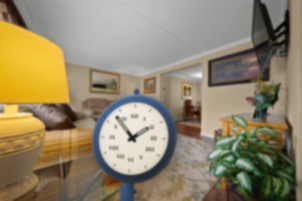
1:53
